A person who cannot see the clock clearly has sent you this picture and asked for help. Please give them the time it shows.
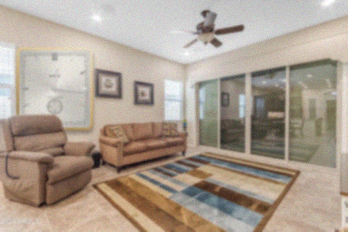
12:16
